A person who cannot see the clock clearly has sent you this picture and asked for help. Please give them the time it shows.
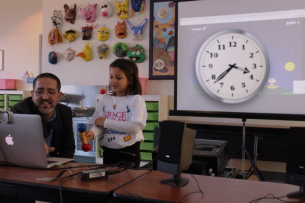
3:38
